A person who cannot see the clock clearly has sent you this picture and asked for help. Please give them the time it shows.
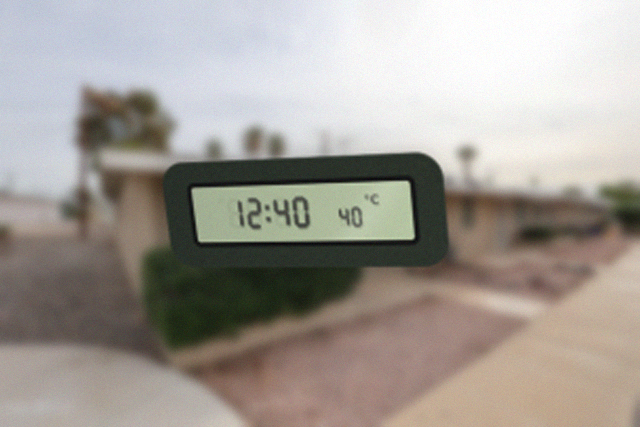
12:40
